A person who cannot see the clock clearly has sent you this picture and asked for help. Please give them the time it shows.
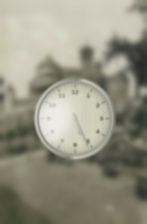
5:26
